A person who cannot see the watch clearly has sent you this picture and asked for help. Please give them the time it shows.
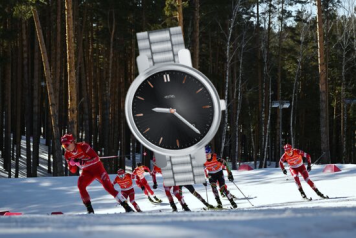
9:23
